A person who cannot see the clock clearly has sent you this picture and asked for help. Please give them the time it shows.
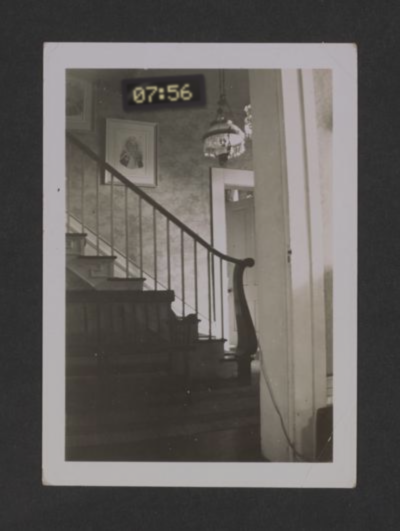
7:56
